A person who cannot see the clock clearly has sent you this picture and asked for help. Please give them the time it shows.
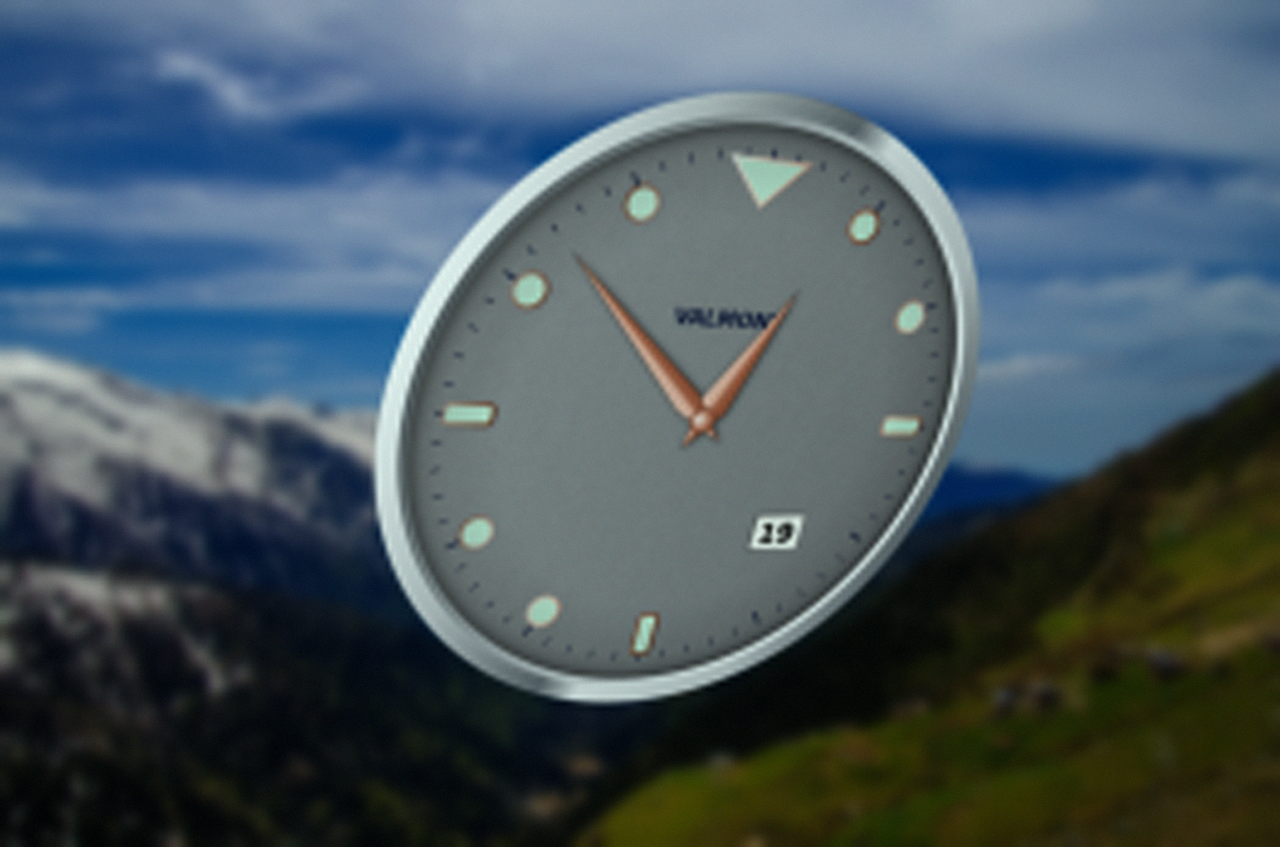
12:52
